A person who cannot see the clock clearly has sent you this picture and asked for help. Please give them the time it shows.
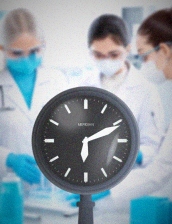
6:11
